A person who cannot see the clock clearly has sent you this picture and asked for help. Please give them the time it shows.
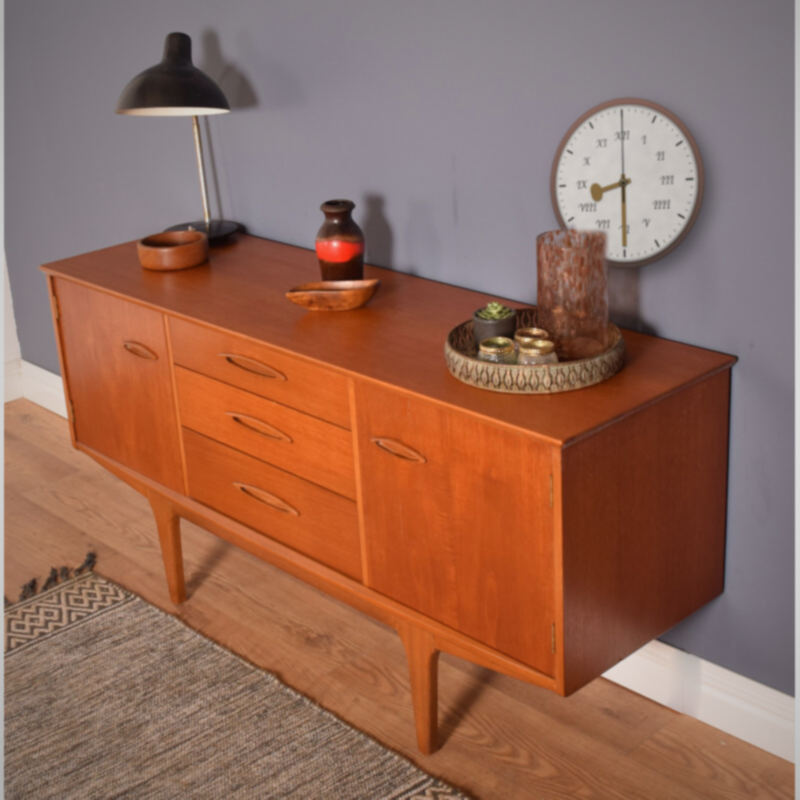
8:30:00
